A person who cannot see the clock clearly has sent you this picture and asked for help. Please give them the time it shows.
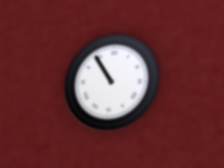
10:54
